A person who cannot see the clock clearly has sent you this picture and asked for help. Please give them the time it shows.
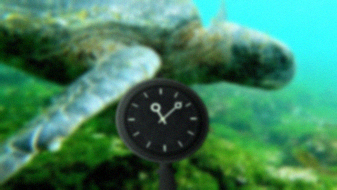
11:08
